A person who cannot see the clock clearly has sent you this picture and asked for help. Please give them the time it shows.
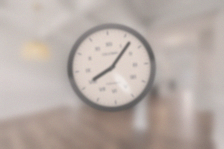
8:07
